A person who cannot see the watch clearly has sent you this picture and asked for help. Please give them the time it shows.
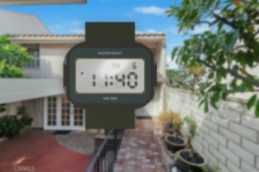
11:40
